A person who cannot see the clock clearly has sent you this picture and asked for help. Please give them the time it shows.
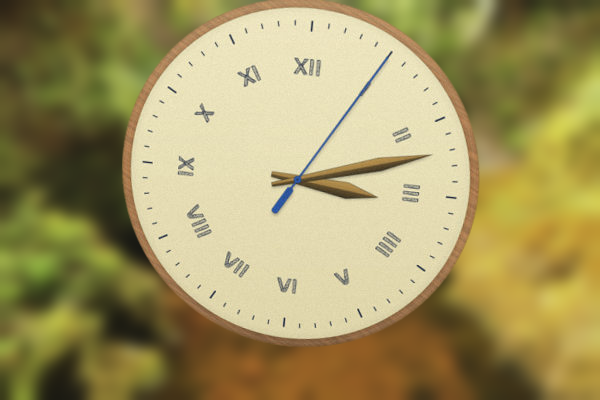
3:12:05
